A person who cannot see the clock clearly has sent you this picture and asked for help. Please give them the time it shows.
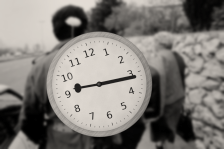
9:16
